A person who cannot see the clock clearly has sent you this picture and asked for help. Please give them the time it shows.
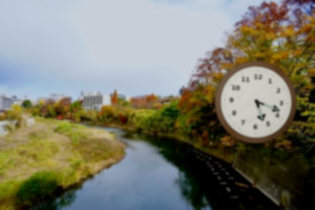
5:18
